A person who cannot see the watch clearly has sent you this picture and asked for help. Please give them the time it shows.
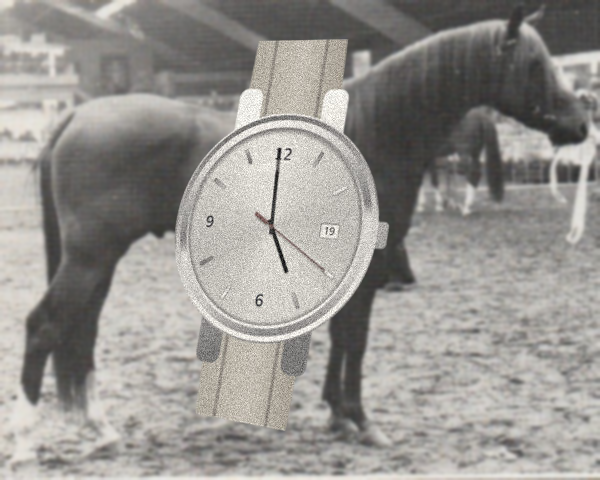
4:59:20
